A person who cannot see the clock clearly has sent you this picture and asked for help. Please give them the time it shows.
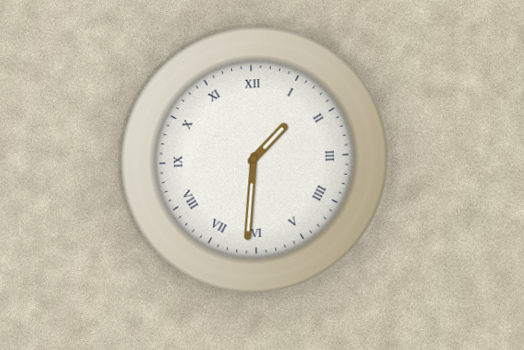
1:31
